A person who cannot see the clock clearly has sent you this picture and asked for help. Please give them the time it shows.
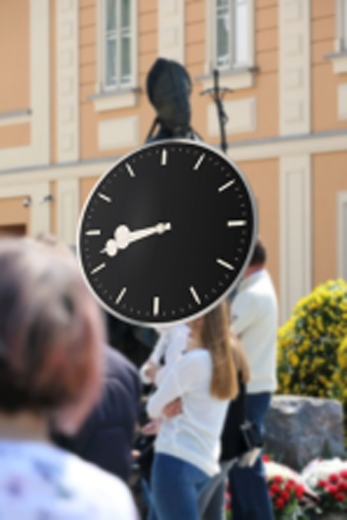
8:42
